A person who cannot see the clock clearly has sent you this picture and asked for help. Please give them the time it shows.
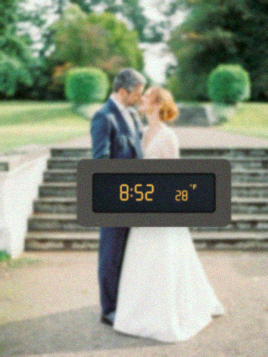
8:52
